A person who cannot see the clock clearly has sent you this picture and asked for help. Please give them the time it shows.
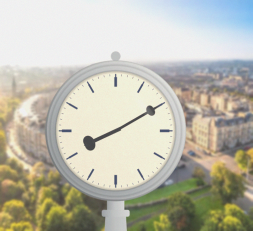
8:10
